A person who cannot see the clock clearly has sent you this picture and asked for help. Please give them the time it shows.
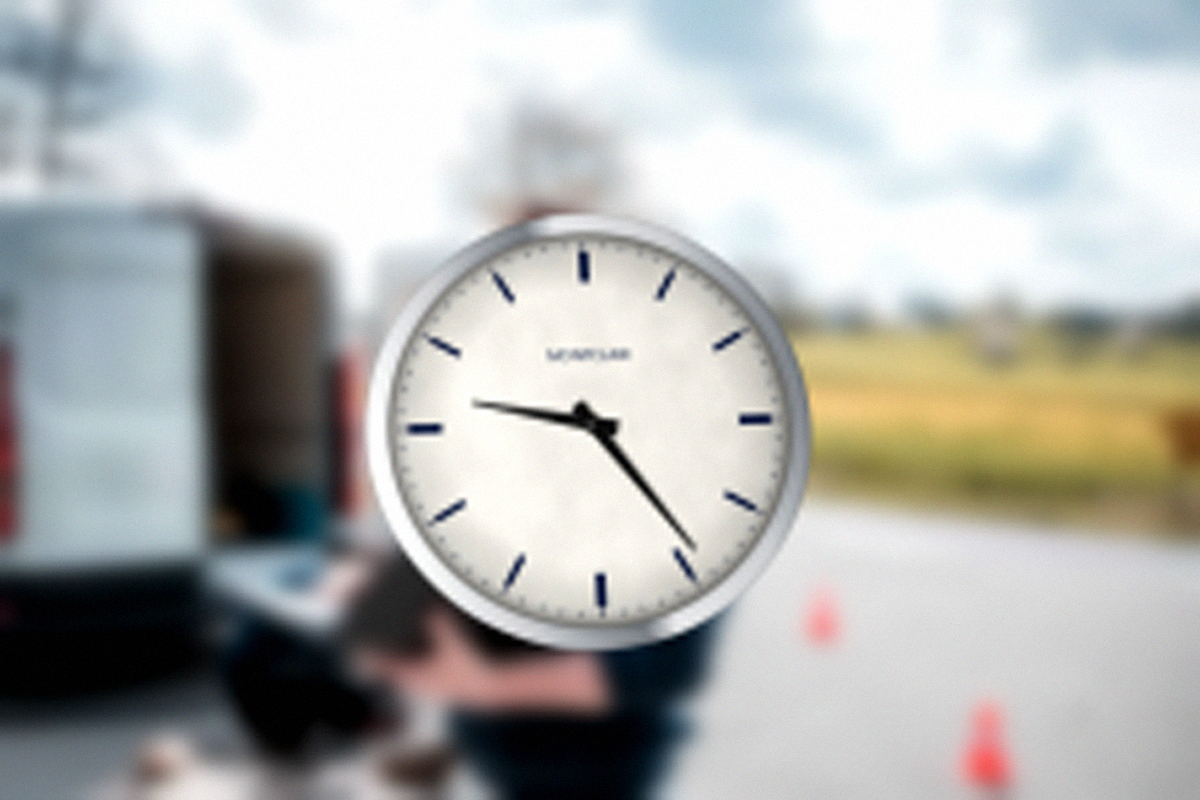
9:24
